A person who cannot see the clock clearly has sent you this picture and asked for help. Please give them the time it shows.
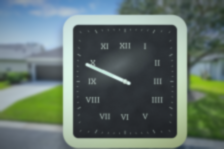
9:49
